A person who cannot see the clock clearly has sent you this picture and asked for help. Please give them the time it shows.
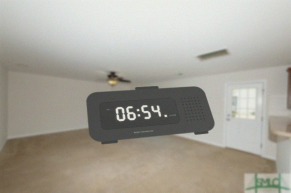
6:54
